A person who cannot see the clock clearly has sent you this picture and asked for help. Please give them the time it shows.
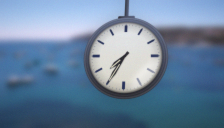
7:35
